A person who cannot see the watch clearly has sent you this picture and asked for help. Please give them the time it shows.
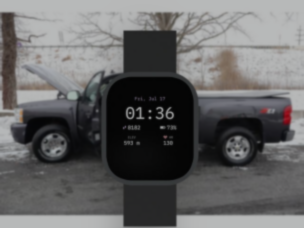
1:36
